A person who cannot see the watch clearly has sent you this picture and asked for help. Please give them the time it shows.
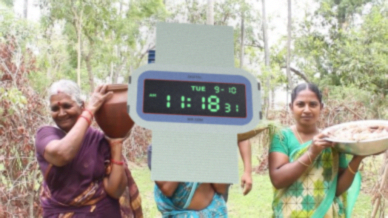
11:18
